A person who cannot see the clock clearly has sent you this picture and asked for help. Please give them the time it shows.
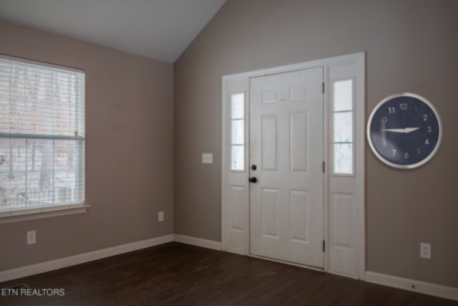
2:46
